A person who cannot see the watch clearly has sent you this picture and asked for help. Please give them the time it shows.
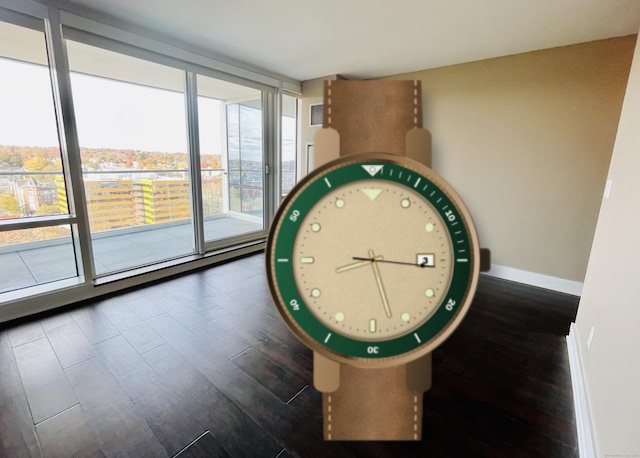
8:27:16
